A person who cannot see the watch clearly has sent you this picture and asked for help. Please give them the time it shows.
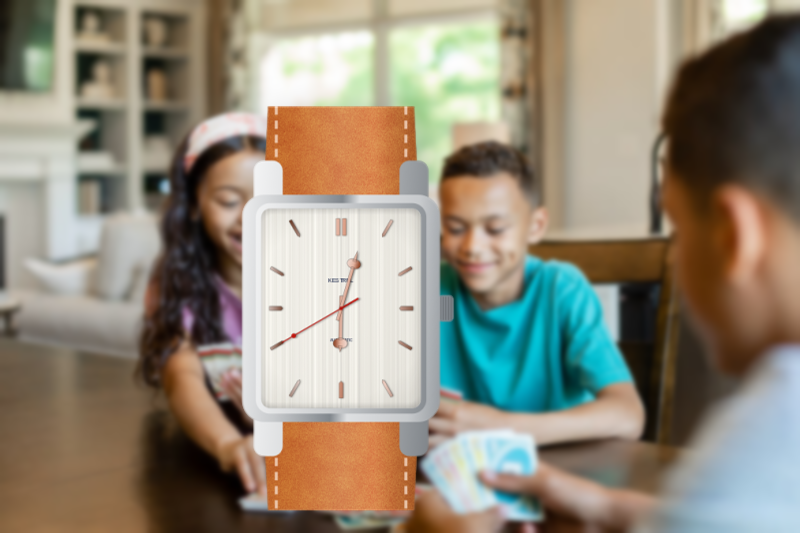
6:02:40
